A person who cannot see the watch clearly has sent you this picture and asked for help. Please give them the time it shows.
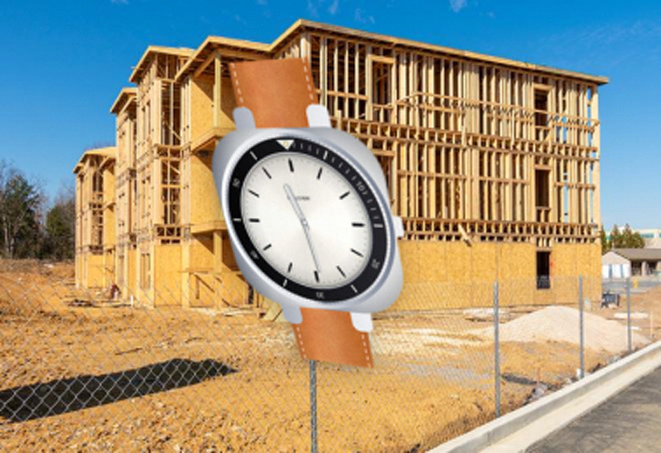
11:29
